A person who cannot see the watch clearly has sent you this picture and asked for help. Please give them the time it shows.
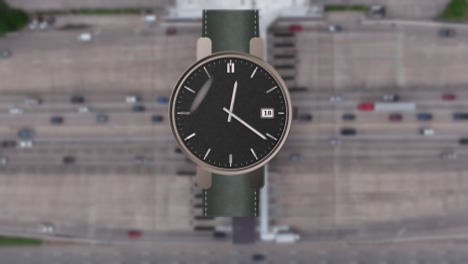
12:21
